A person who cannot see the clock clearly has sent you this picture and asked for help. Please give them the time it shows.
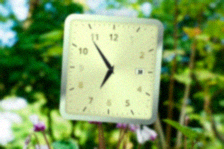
6:54
